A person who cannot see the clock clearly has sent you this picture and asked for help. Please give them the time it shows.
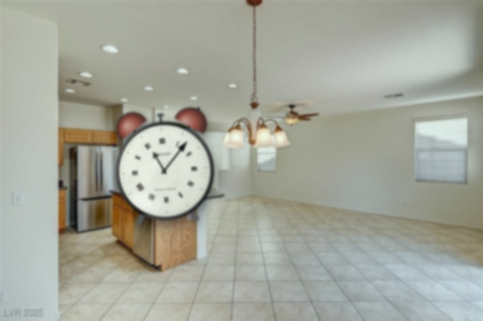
11:07
